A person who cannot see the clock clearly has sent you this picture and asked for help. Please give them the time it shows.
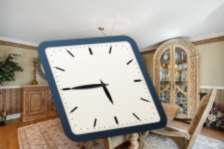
5:45
